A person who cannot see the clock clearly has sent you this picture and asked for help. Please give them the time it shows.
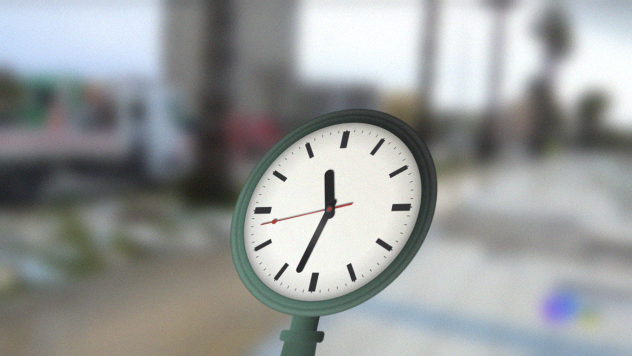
11:32:43
